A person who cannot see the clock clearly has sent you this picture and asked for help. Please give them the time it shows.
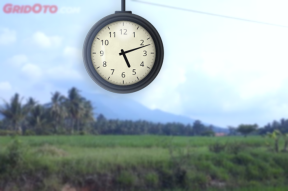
5:12
